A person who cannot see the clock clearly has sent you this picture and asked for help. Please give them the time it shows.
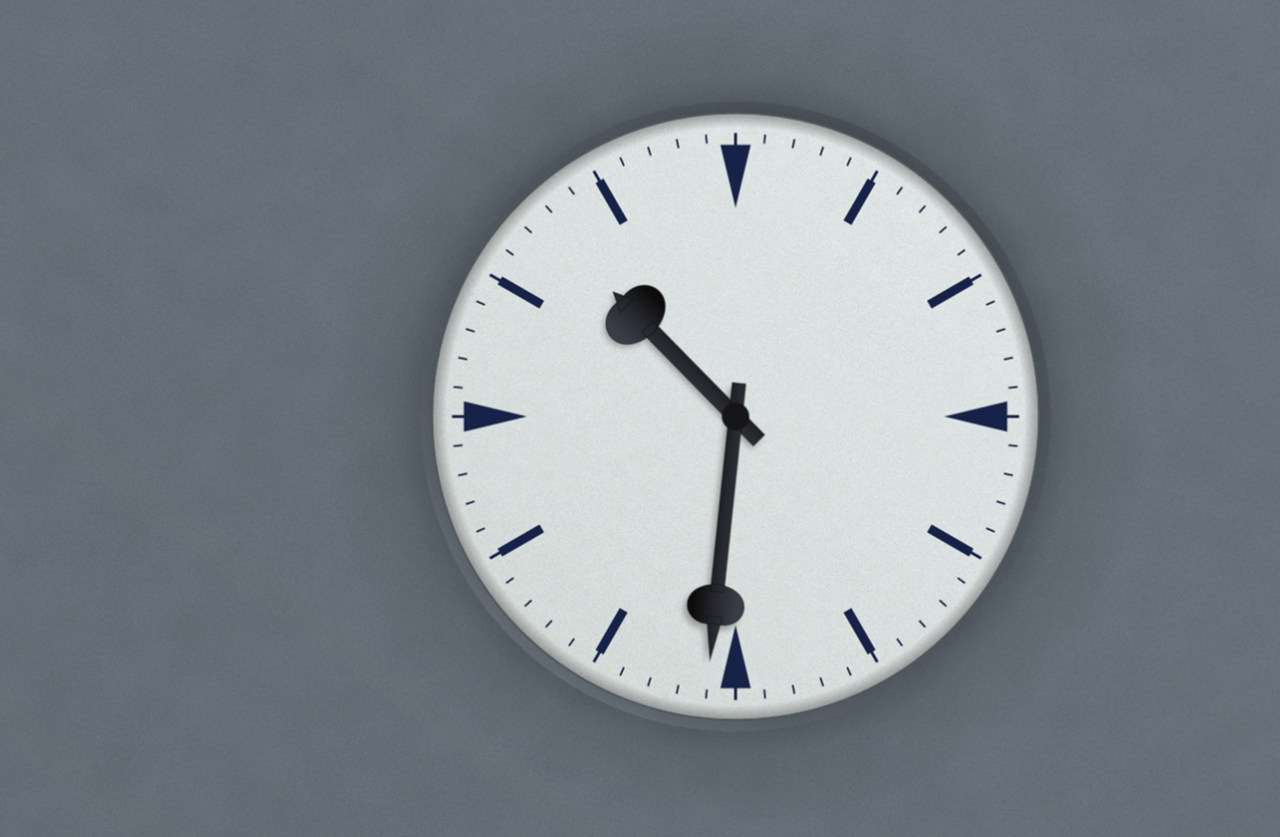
10:31
